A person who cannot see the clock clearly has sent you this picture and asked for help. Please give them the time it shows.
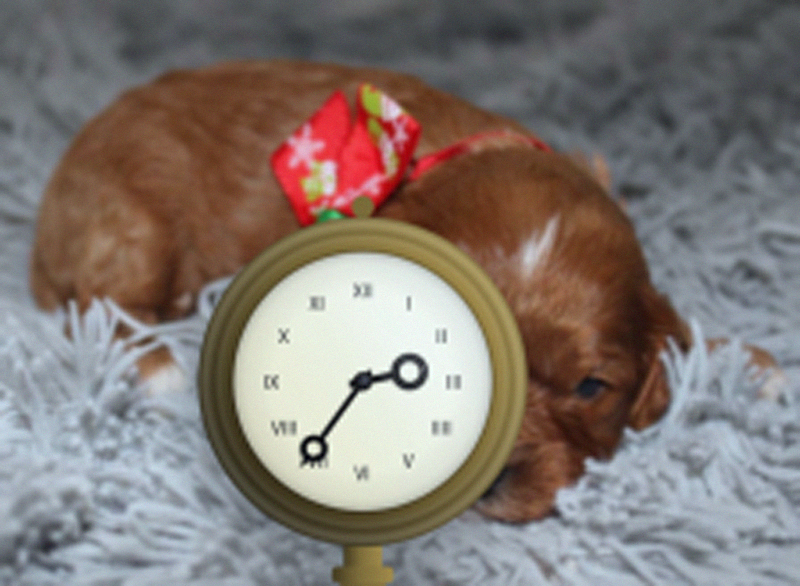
2:36
